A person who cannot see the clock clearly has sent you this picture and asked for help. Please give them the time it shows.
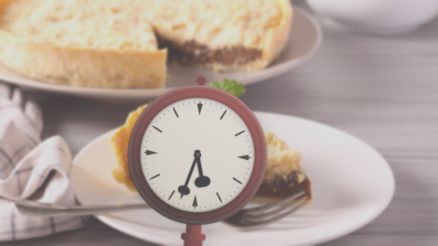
5:33
